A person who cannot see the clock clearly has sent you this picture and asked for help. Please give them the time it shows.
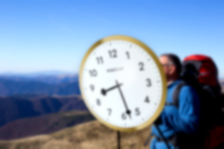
8:28
